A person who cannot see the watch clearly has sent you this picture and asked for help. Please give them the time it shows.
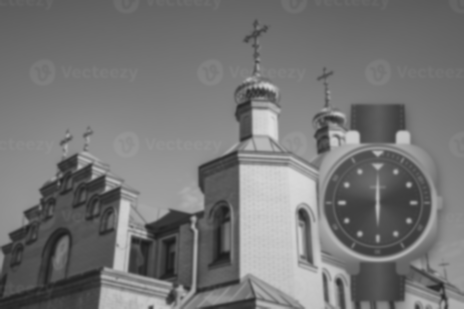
6:00
